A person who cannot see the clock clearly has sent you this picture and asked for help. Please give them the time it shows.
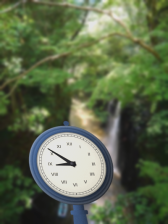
8:51
